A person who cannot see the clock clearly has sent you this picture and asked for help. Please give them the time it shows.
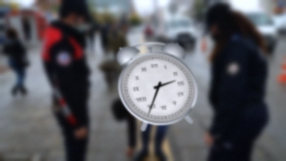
2:35
